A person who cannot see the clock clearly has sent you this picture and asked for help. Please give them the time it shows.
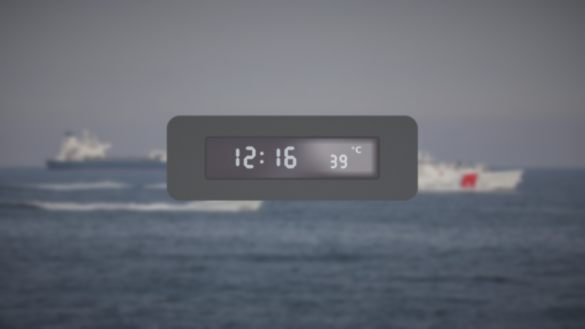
12:16
